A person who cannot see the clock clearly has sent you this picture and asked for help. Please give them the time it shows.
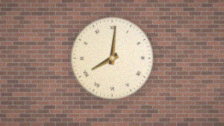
8:01
